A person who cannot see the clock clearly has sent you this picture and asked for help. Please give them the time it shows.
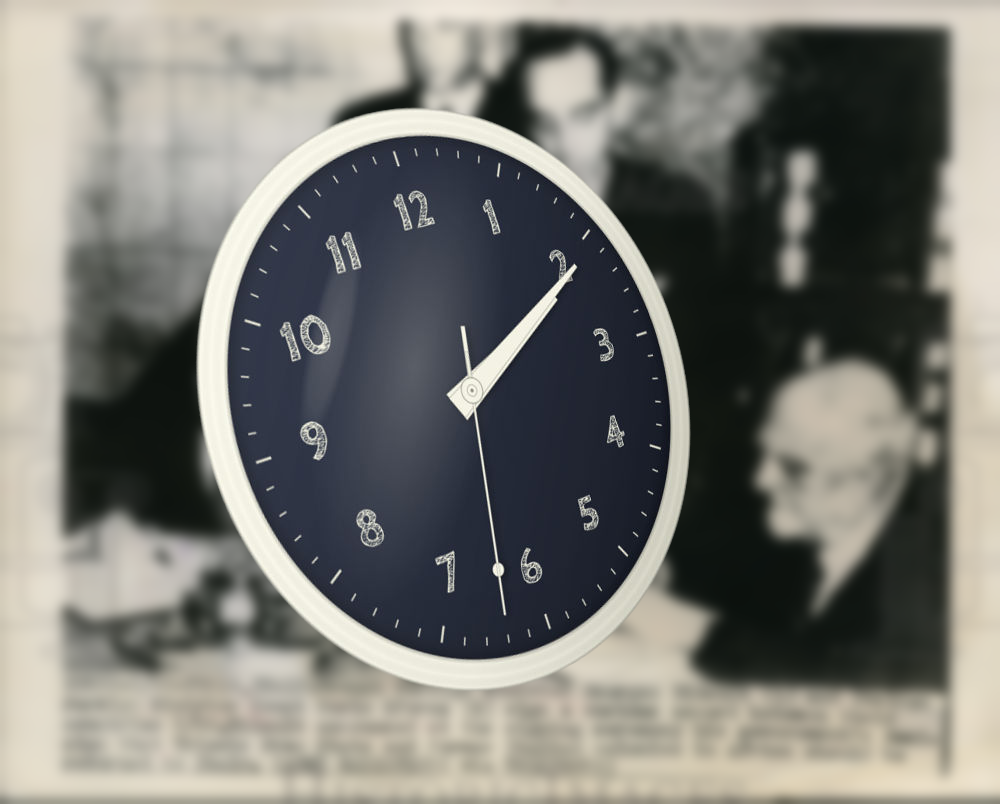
2:10:32
